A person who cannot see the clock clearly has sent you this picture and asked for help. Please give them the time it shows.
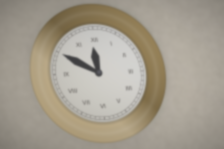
11:50
